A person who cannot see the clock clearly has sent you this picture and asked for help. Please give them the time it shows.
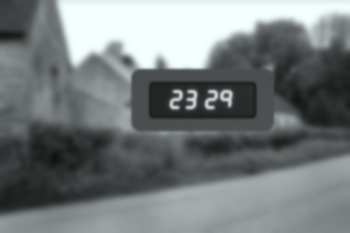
23:29
